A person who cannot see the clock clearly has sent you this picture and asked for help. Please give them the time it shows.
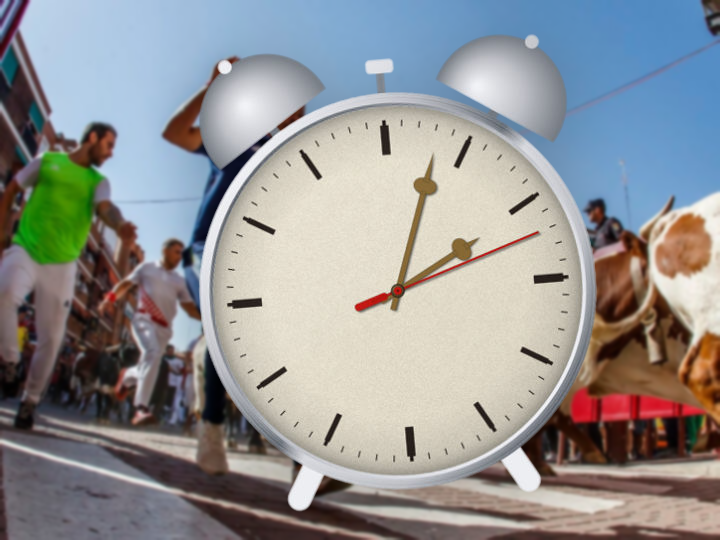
2:03:12
